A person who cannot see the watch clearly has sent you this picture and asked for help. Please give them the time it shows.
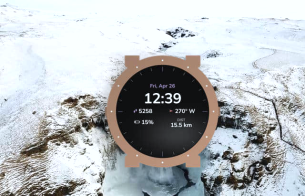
12:39
